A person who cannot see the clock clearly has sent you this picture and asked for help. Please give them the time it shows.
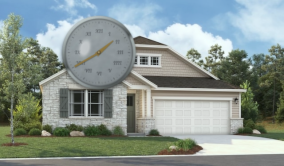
1:40
